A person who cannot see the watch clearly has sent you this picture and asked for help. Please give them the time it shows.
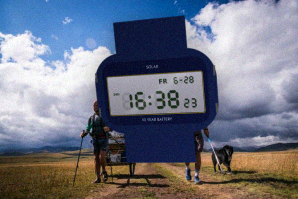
16:38:23
